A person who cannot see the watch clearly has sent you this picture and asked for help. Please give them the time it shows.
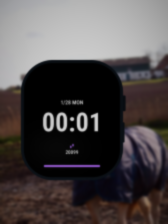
0:01
